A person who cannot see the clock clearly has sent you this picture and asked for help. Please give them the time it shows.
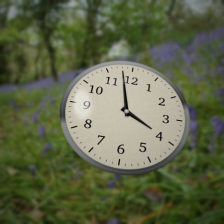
3:58
